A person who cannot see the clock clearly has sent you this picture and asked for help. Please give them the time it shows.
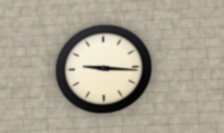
9:16
